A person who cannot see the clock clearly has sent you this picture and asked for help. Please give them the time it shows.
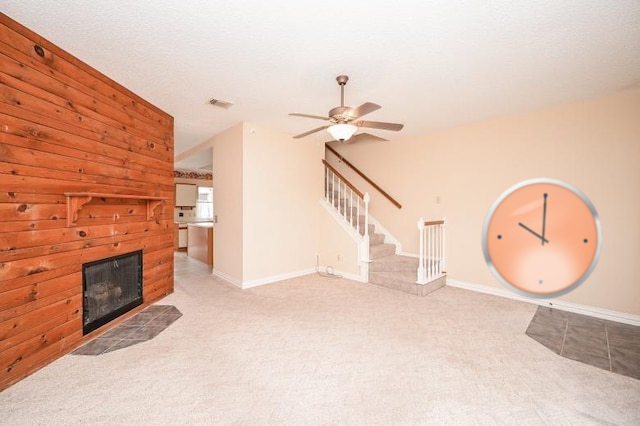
10:00
